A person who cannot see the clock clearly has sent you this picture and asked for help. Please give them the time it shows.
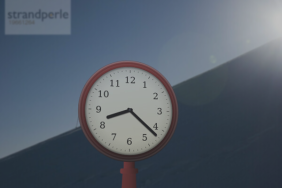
8:22
